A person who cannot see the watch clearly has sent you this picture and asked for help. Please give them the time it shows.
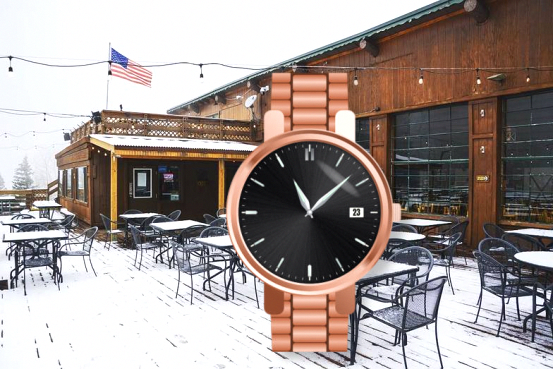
11:08
